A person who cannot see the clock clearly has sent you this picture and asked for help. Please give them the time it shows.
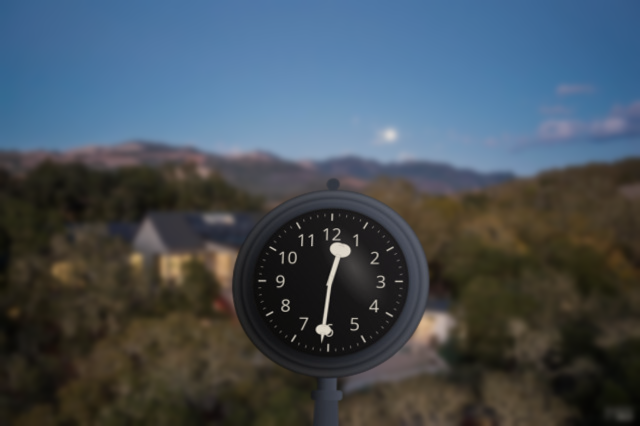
12:31
